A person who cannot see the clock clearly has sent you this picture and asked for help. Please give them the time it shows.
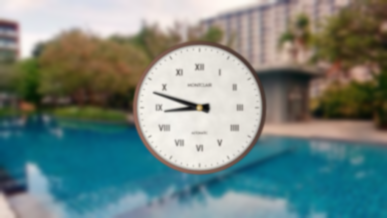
8:48
